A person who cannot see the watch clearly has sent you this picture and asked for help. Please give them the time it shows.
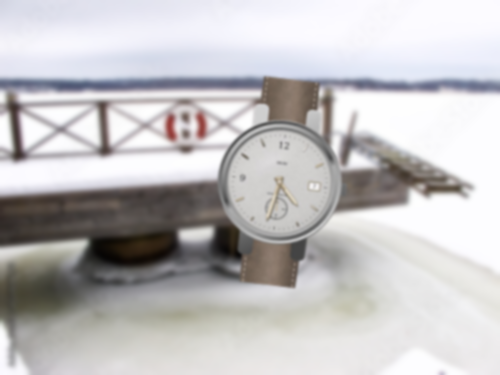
4:32
